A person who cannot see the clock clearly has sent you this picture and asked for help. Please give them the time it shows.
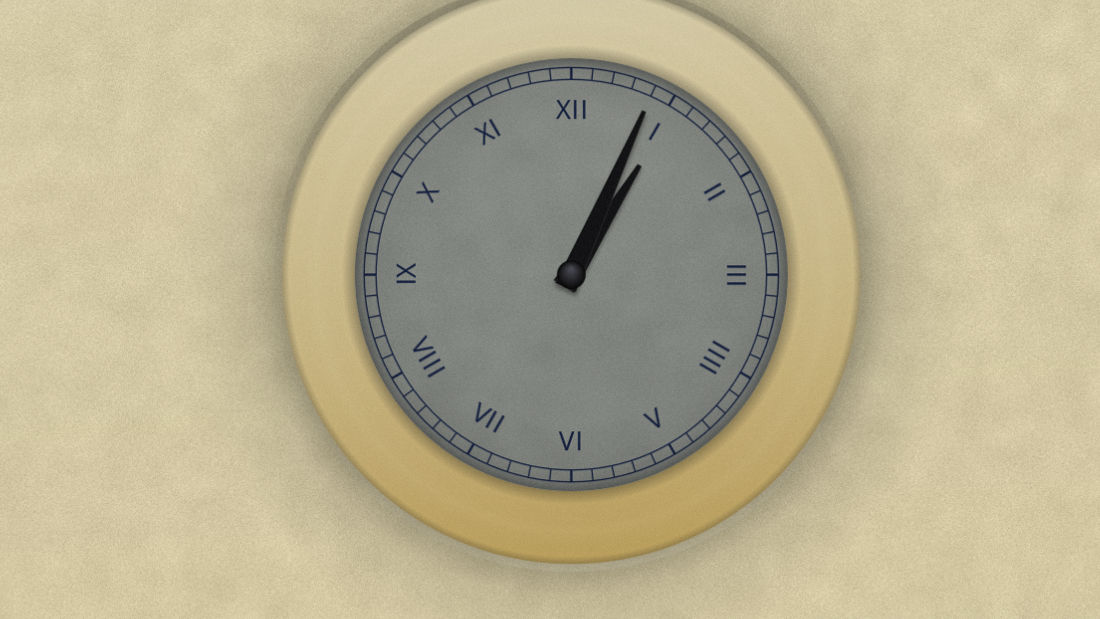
1:04
